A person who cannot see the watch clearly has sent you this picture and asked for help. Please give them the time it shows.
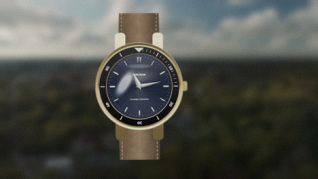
11:13
